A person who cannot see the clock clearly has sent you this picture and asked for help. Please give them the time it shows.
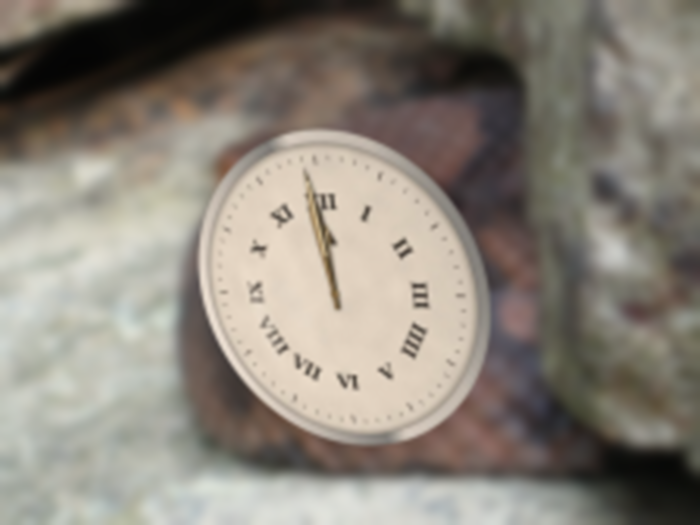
11:59
